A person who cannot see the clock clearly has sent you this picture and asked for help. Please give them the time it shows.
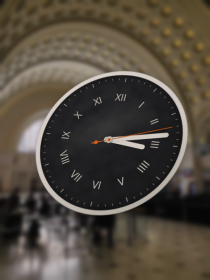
3:13:12
